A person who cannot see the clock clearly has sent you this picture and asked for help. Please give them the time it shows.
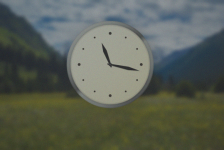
11:17
